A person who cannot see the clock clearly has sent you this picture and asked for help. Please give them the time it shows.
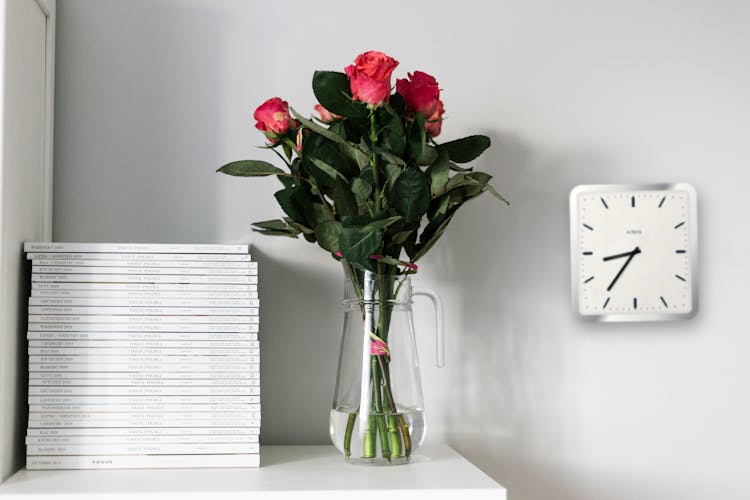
8:36
